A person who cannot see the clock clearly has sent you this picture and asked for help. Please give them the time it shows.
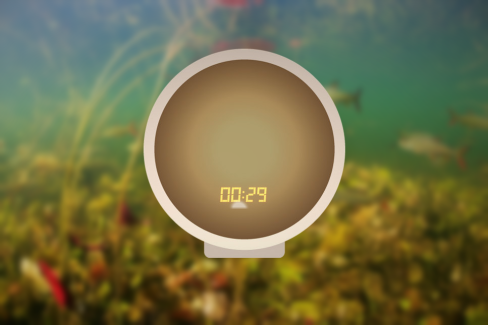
0:29
